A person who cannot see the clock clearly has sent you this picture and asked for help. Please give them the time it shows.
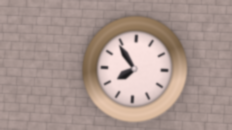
7:54
